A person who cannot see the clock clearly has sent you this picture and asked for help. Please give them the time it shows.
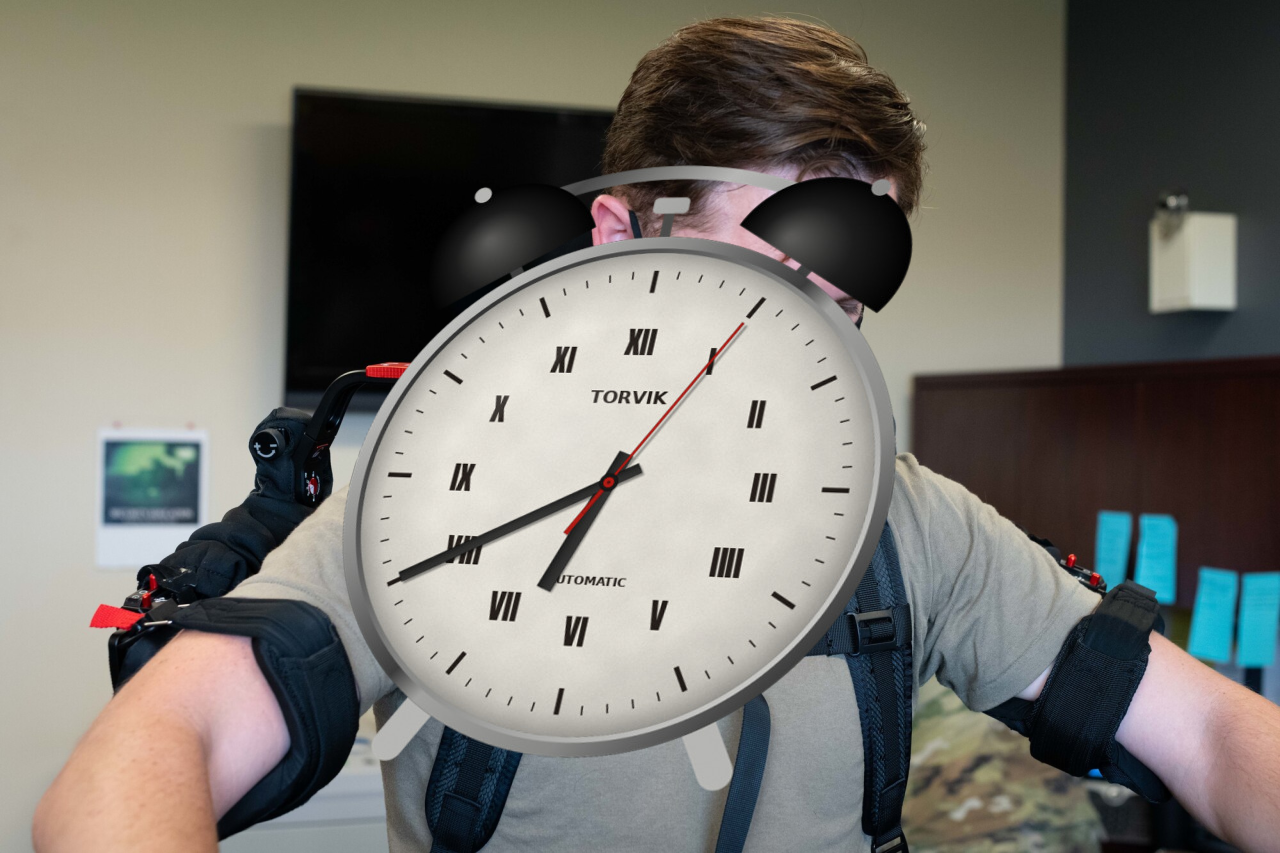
6:40:05
